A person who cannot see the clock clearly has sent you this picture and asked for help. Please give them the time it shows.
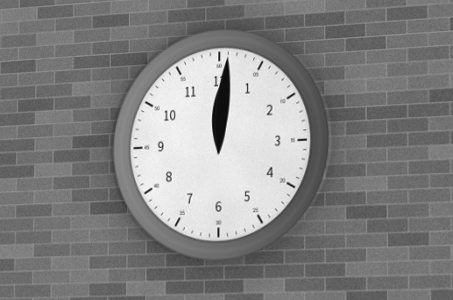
12:01
